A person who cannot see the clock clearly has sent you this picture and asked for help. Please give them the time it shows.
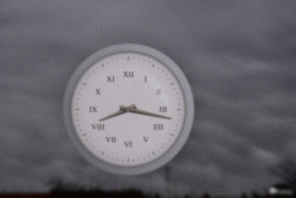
8:17
